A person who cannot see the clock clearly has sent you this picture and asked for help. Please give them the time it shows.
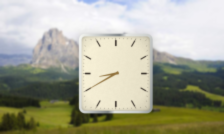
8:40
